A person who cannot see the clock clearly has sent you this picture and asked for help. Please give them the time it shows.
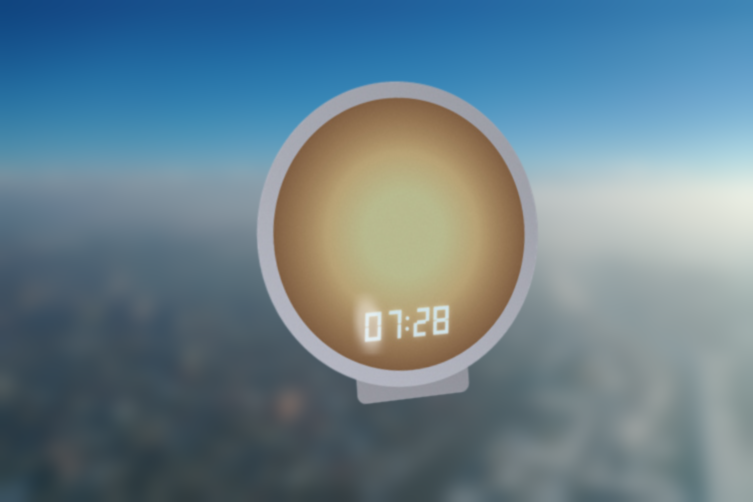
7:28
